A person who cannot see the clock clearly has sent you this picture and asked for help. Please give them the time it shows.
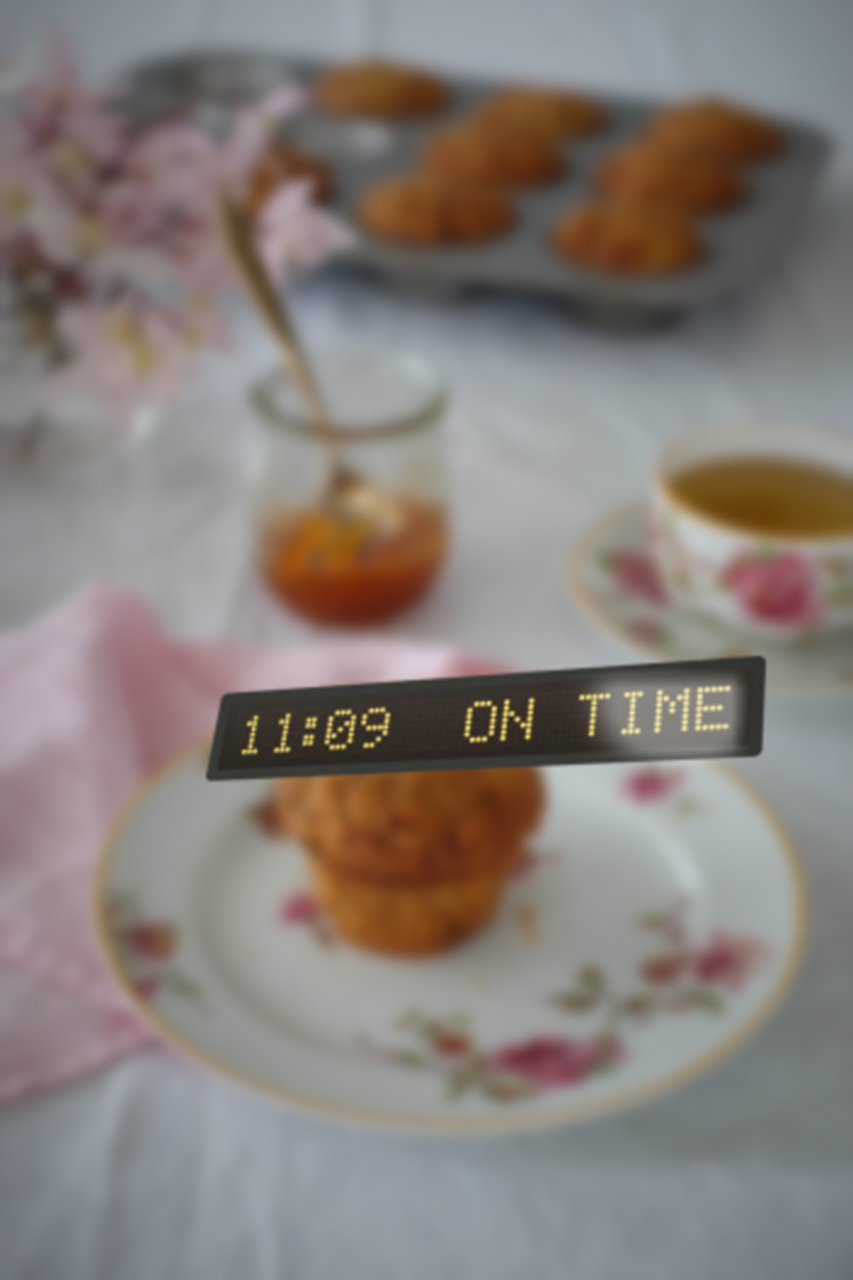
11:09
